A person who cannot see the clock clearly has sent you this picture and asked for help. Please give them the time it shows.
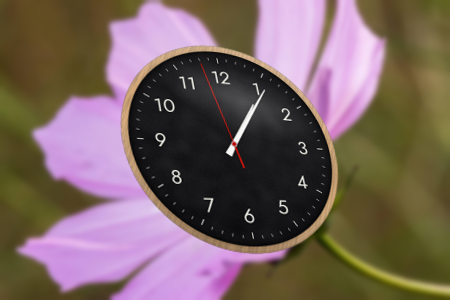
1:05:58
